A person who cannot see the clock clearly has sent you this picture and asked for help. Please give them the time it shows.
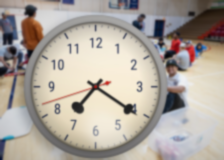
7:20:42
